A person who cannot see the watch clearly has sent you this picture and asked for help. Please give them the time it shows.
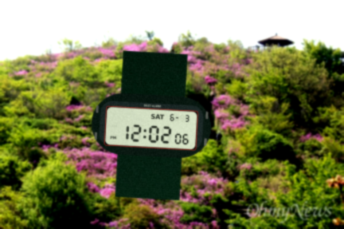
12:02:06
